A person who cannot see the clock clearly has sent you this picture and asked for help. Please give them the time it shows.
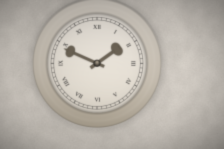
1:49
